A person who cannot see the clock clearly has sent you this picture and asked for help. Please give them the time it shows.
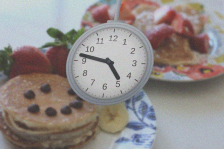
4:47
